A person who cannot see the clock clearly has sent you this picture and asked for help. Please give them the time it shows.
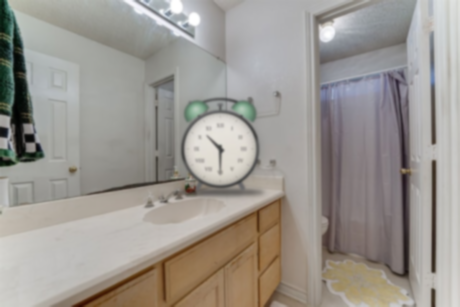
10:30
